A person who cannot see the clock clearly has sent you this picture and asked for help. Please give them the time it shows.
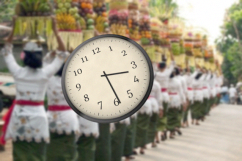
3:29
